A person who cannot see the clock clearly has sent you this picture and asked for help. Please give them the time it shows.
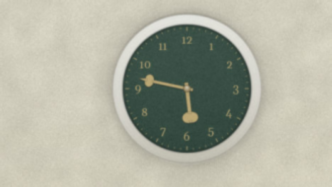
5:47
